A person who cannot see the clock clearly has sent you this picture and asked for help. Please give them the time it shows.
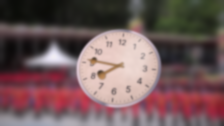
7:46
